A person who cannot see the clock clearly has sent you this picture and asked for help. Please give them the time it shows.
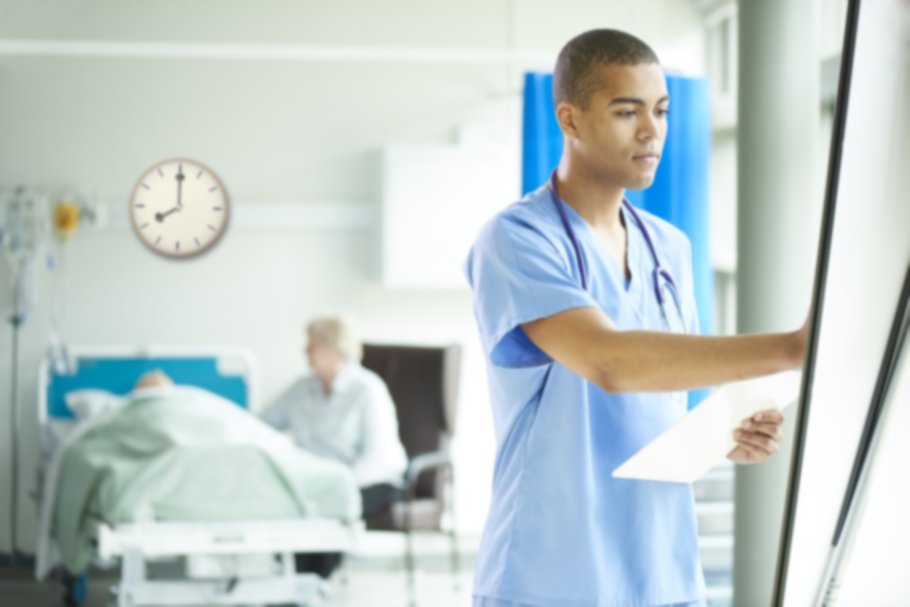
8:00
